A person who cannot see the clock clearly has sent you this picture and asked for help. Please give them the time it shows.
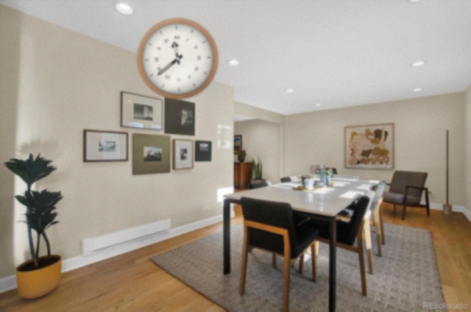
11:39
